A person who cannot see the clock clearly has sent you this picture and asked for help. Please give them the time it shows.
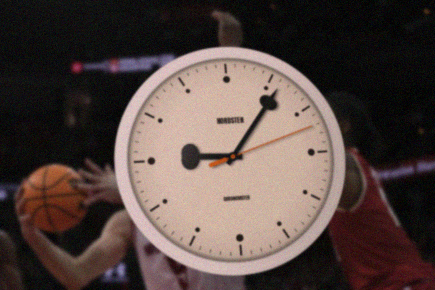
9:06:12
